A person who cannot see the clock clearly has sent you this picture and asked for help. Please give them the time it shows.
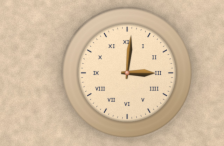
3:01
